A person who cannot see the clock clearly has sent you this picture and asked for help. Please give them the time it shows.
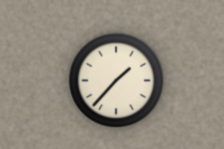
1:37
